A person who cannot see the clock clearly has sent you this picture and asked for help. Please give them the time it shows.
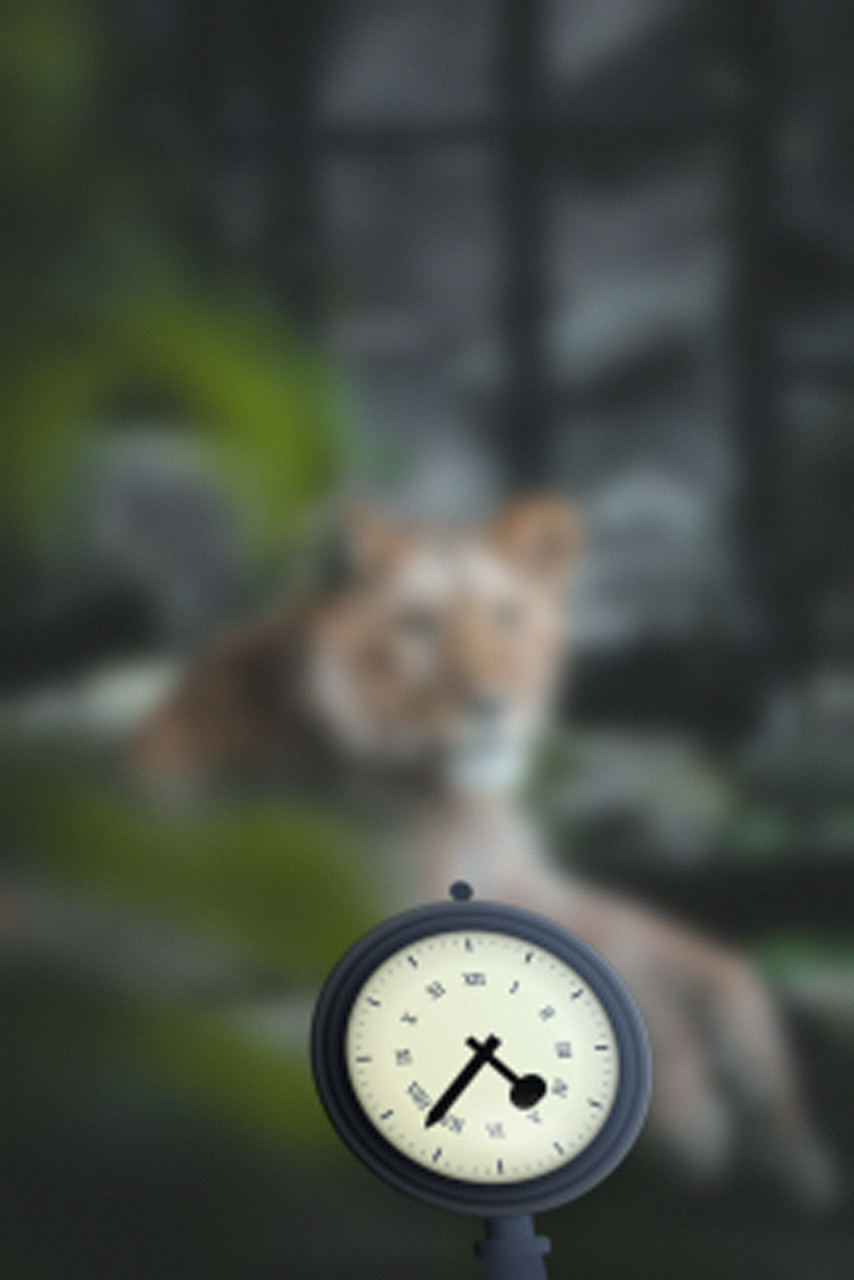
4:37
